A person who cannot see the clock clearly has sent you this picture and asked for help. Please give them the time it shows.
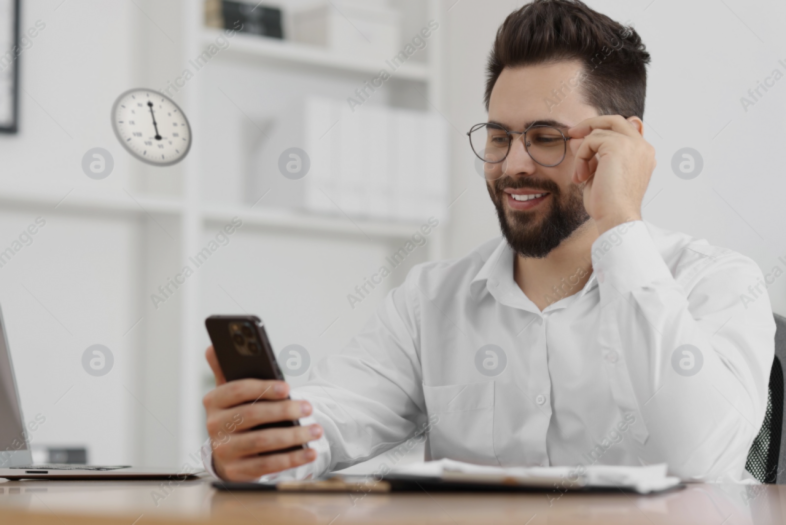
6:00
